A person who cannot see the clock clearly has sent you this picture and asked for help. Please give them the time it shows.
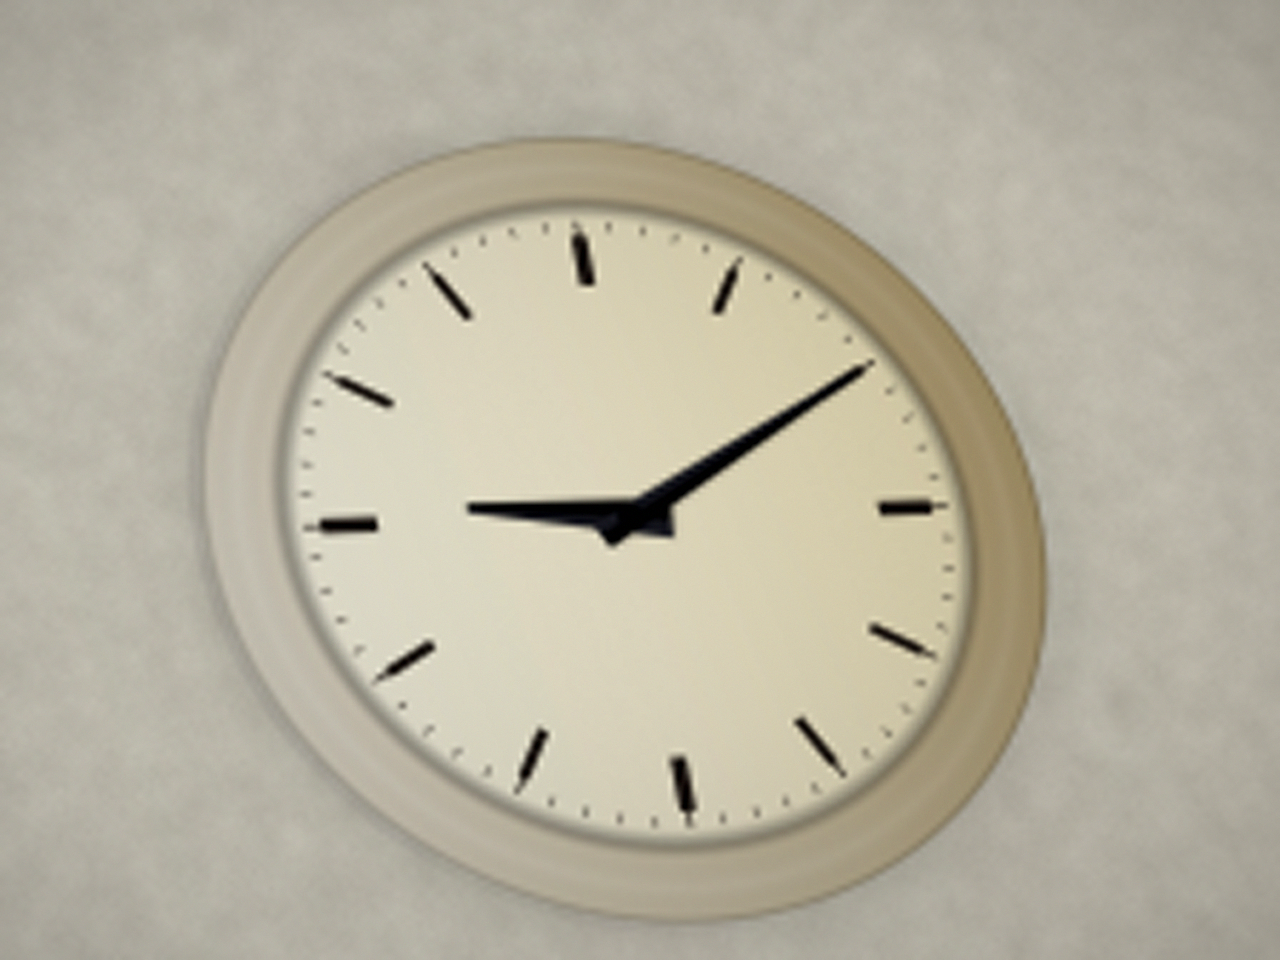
9:10
